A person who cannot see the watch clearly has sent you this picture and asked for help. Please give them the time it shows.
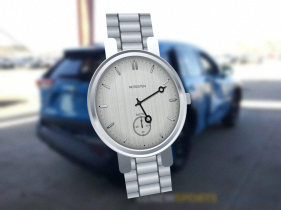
5:11
